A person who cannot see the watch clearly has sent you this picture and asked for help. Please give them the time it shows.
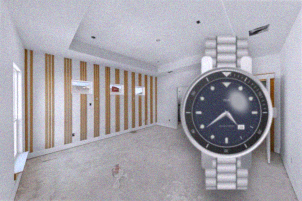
4:39
